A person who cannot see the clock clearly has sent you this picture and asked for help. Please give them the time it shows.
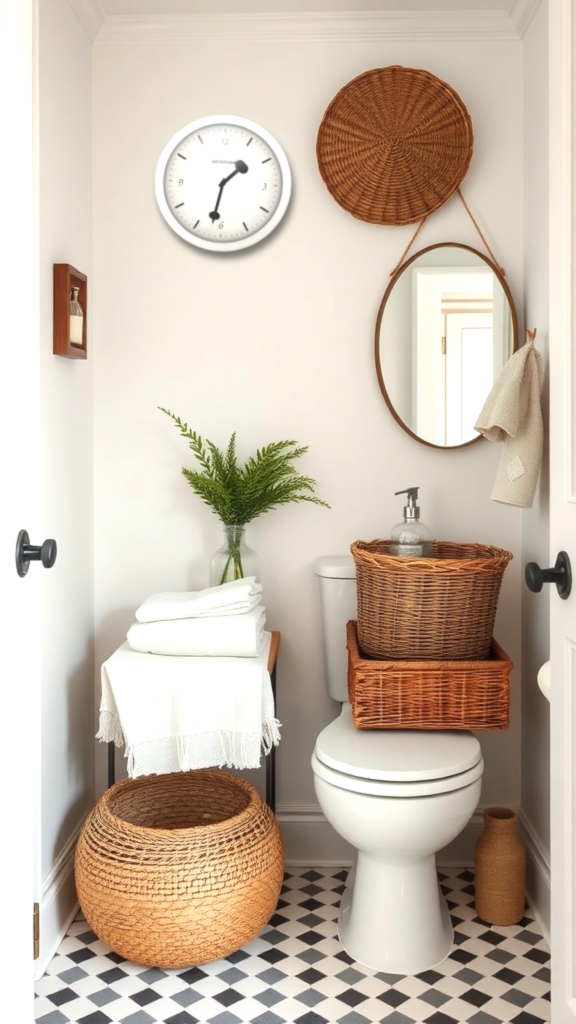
1:32
